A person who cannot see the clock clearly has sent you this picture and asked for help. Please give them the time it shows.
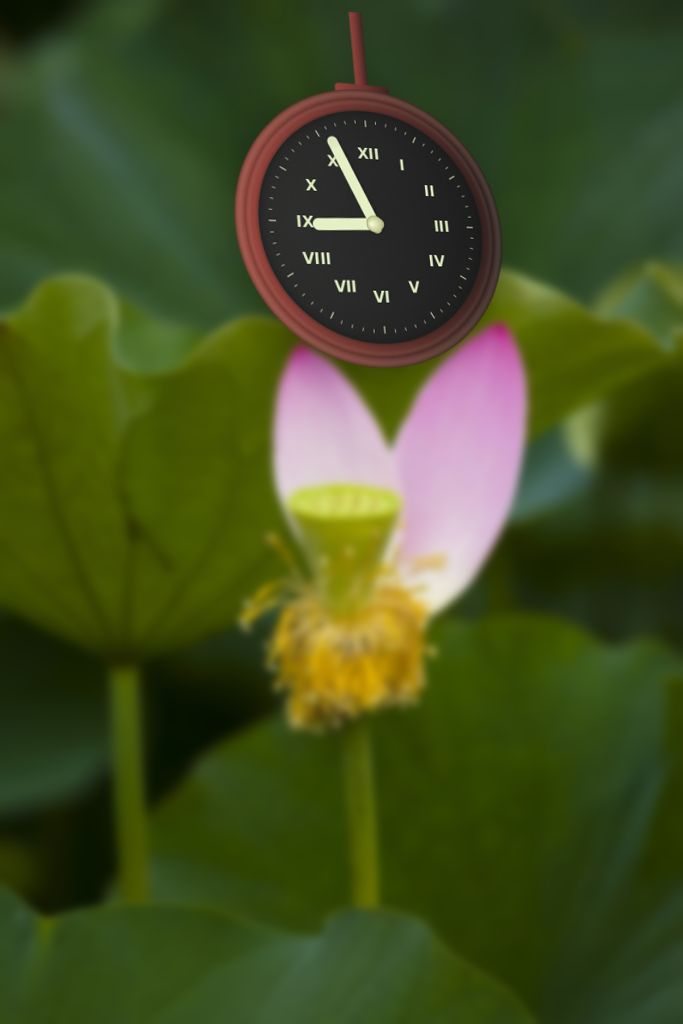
8:56
